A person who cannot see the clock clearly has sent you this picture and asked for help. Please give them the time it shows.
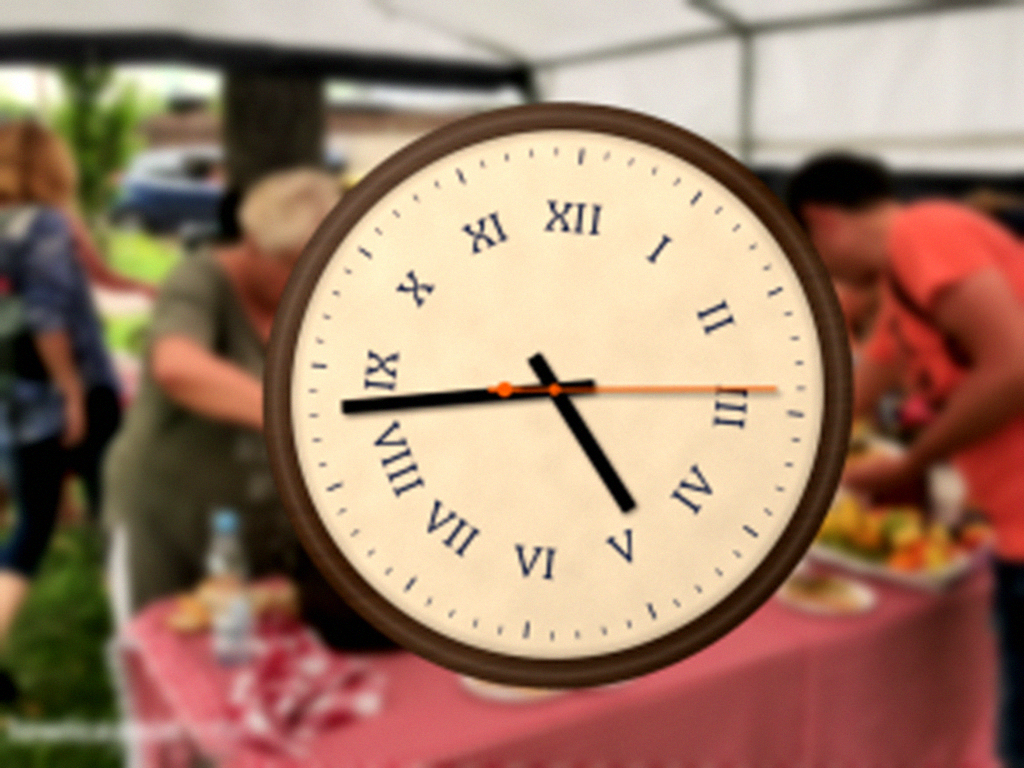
4:43:14
